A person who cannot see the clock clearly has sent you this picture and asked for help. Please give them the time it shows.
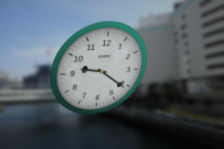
9:21
